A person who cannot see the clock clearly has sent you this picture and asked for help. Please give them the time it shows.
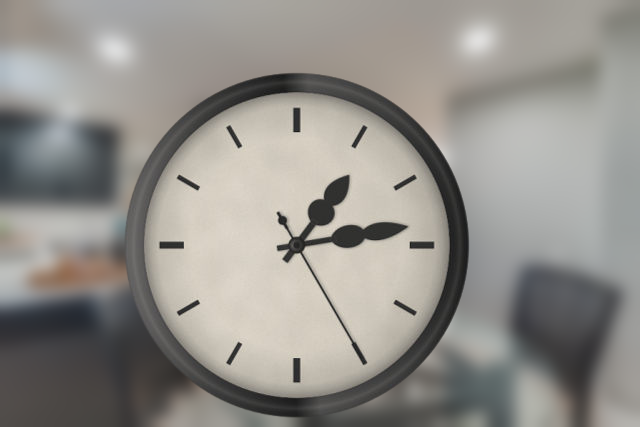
1:13:25
